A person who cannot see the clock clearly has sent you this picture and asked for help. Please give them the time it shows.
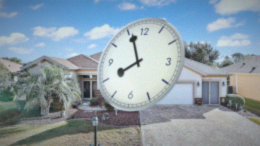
7:56
